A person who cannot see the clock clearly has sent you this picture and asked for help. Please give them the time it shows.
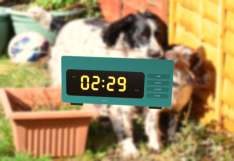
2:29
